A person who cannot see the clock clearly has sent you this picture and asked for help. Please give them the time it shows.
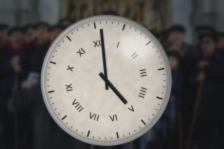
5:01
